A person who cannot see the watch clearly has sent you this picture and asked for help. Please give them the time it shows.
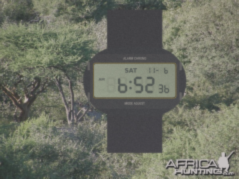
6:52
